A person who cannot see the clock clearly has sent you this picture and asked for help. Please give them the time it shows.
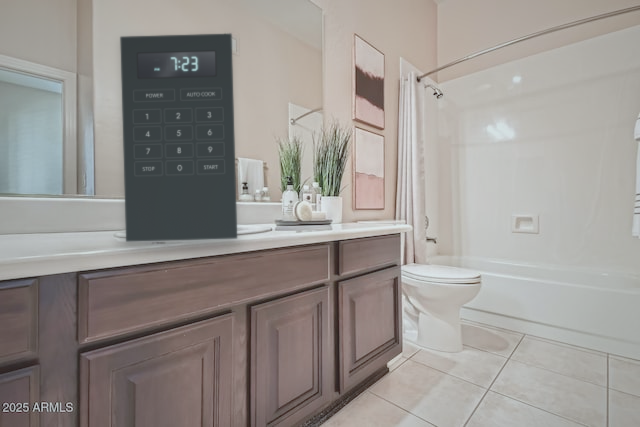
7:23
